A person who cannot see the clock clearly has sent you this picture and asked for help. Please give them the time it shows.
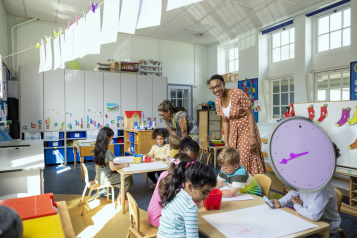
8:42
